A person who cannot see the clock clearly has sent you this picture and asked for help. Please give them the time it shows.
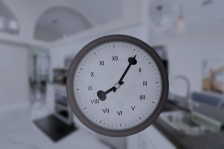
8:06
